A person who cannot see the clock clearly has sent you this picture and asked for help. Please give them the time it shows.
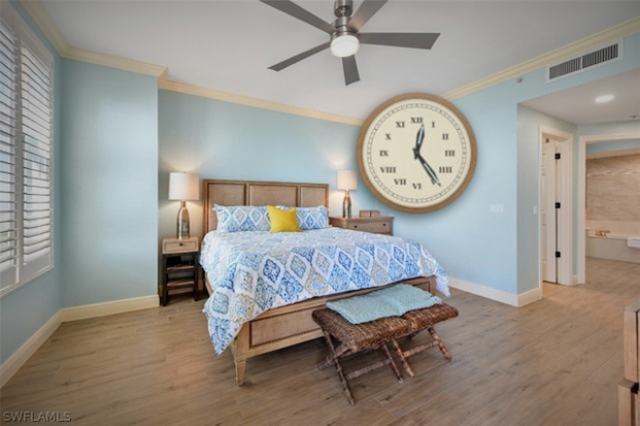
12:24
